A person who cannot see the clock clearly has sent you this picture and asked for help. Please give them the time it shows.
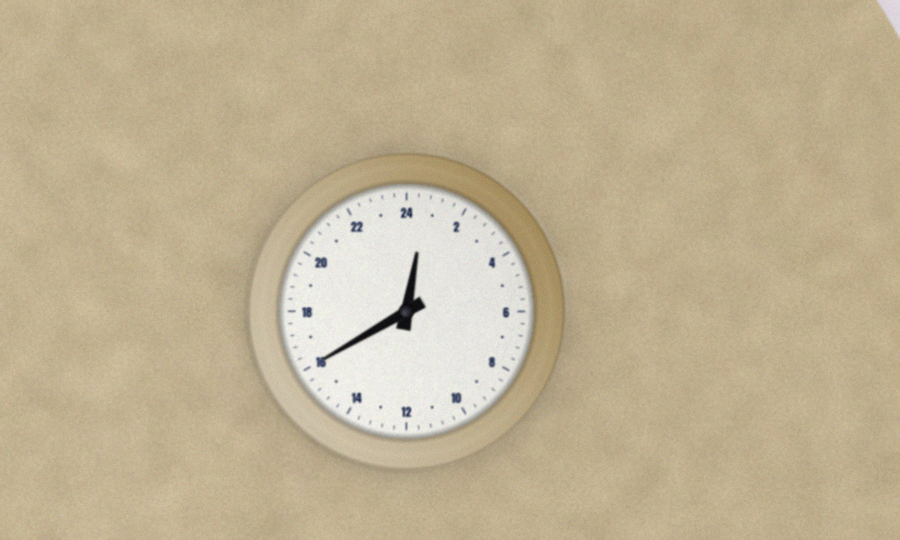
0:40
